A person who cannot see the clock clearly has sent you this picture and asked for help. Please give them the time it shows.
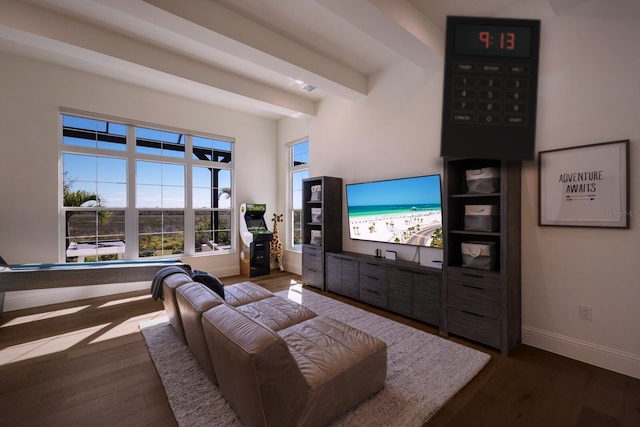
9:13
